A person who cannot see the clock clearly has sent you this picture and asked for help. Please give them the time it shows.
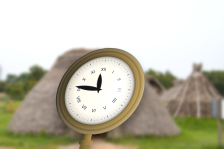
11:46
